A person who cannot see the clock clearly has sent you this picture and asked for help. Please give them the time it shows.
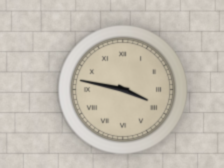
3:47
